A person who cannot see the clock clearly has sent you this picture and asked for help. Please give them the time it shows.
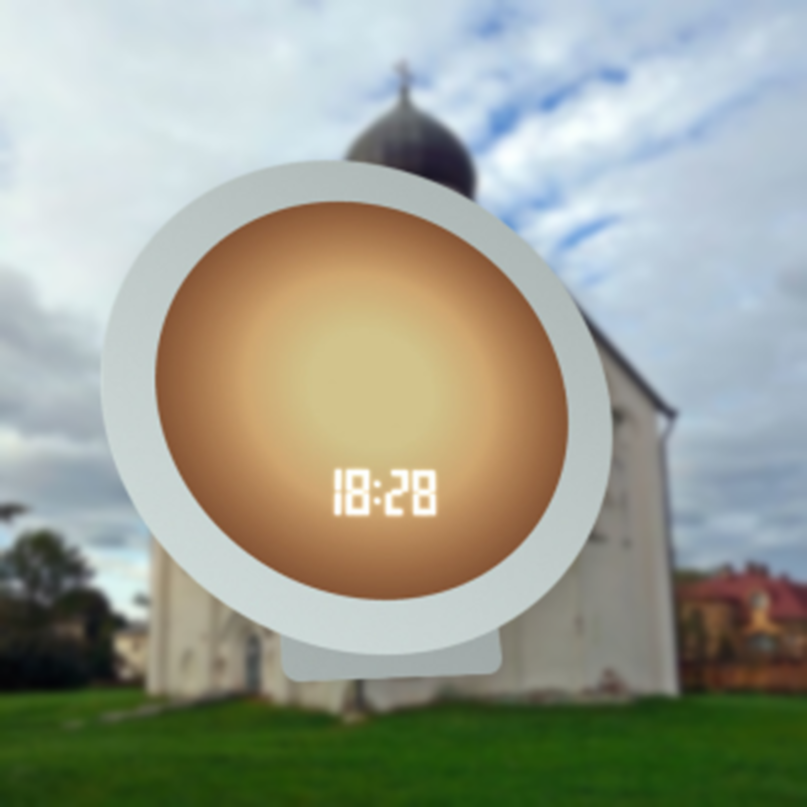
18:28
